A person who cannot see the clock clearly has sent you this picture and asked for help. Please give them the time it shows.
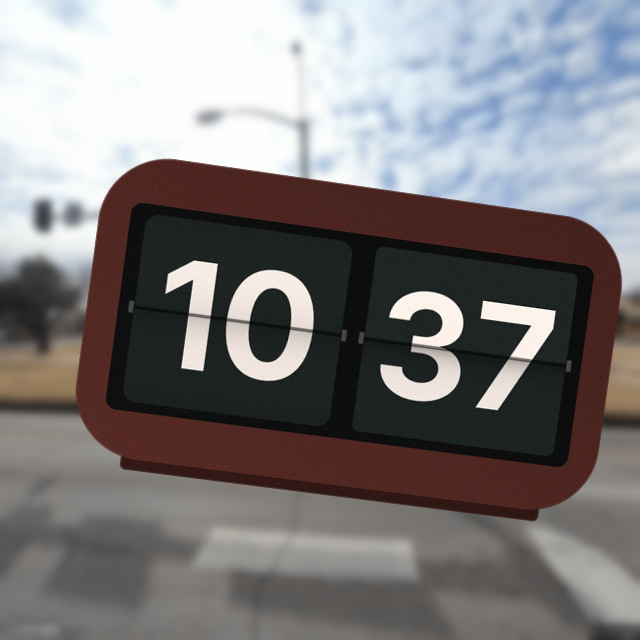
10:37
